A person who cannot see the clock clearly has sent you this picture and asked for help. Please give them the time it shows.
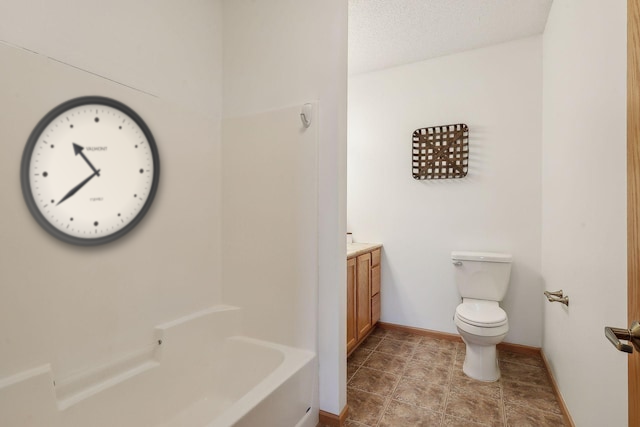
10:39
